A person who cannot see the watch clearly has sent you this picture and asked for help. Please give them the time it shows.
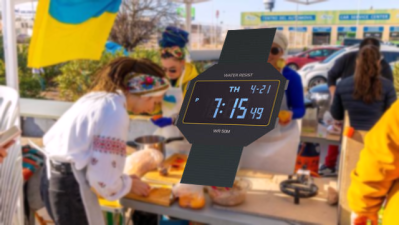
7:15:49
